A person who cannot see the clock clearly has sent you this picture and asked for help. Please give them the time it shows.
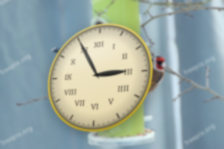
2:55
